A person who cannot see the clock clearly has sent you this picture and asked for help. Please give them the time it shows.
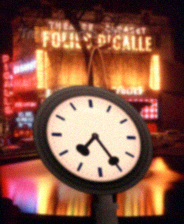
7:25
